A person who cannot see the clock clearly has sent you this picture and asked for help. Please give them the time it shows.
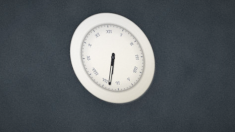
6:33
